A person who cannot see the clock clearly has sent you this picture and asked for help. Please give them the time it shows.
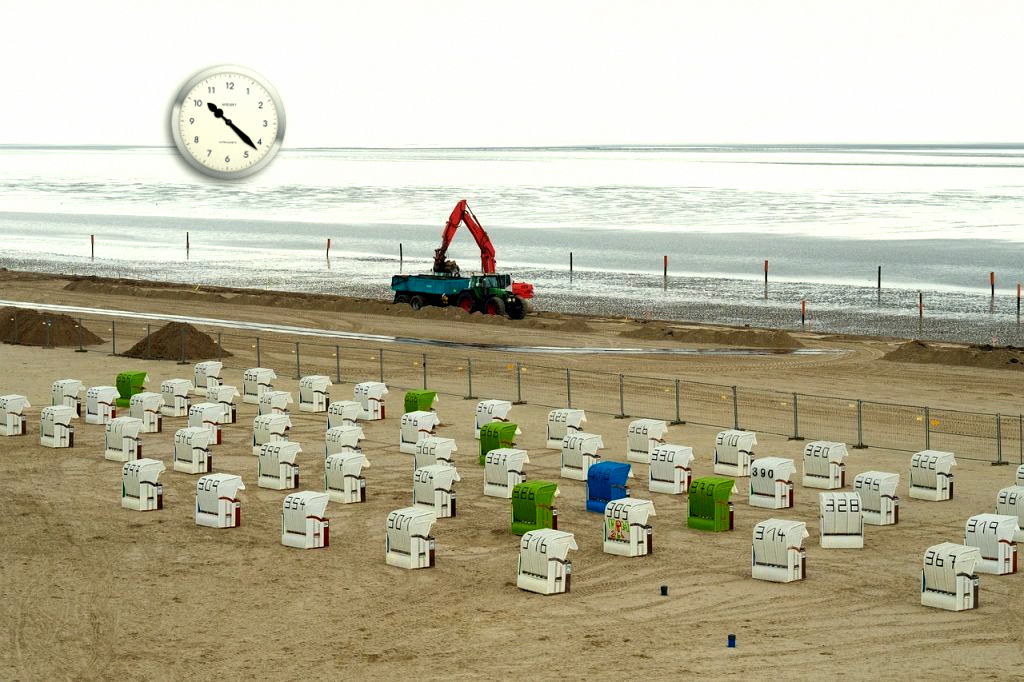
10:22
